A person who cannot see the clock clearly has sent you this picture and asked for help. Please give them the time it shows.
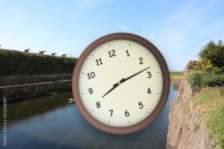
8:13
